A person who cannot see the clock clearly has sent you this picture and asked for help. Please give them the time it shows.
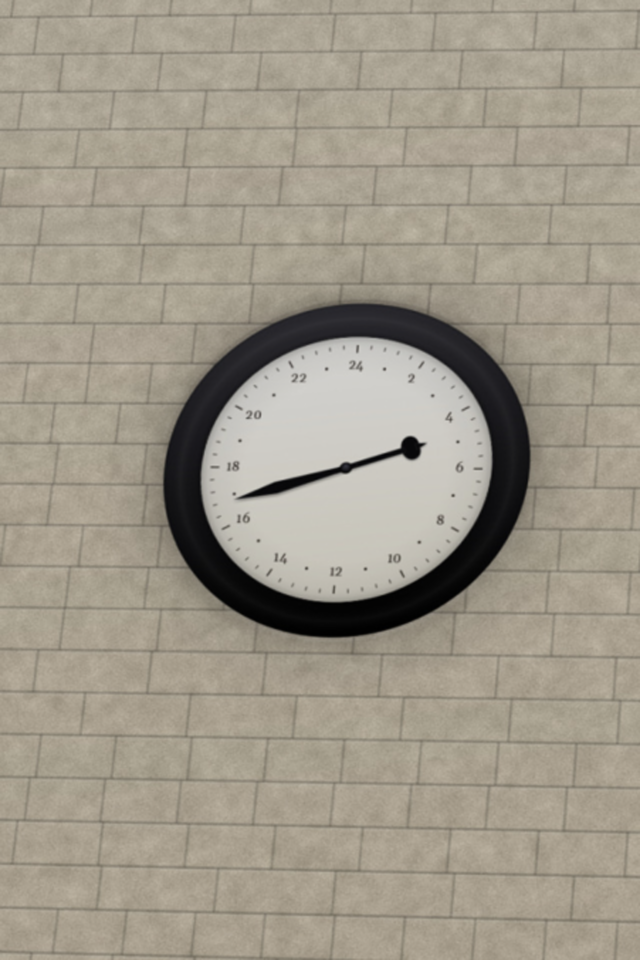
4:42
